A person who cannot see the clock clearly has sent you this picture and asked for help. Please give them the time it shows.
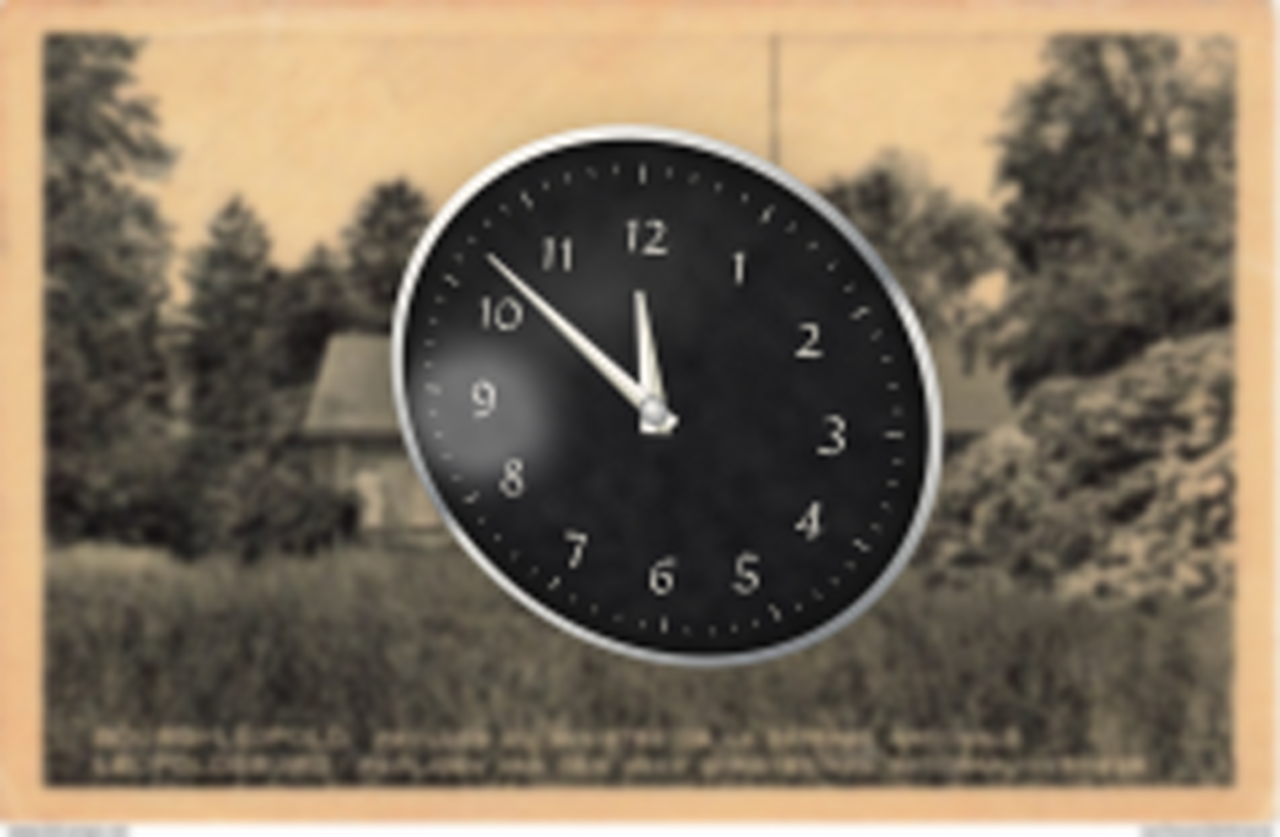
11:52
